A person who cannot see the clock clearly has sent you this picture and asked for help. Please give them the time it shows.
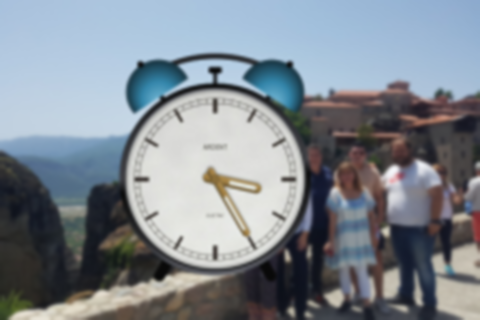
3:25
